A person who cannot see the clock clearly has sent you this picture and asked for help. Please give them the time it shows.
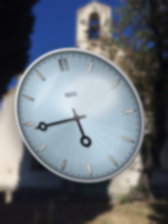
5:44
